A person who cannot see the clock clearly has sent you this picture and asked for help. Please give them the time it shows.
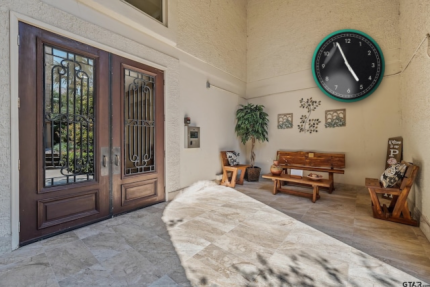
4:56
